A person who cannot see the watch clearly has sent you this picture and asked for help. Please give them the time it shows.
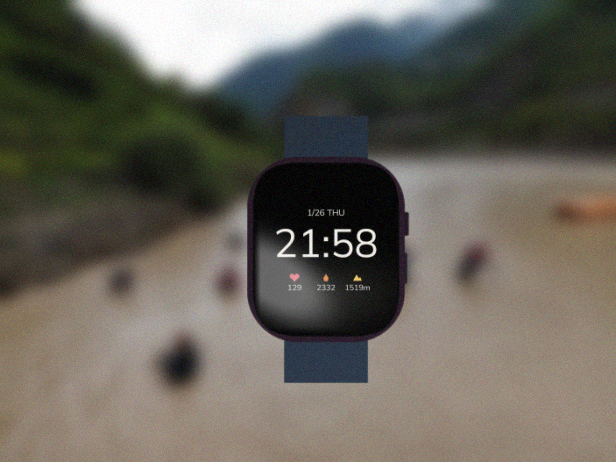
21:58
